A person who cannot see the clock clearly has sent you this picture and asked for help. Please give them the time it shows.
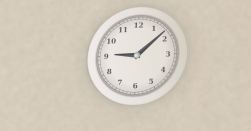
9:08
